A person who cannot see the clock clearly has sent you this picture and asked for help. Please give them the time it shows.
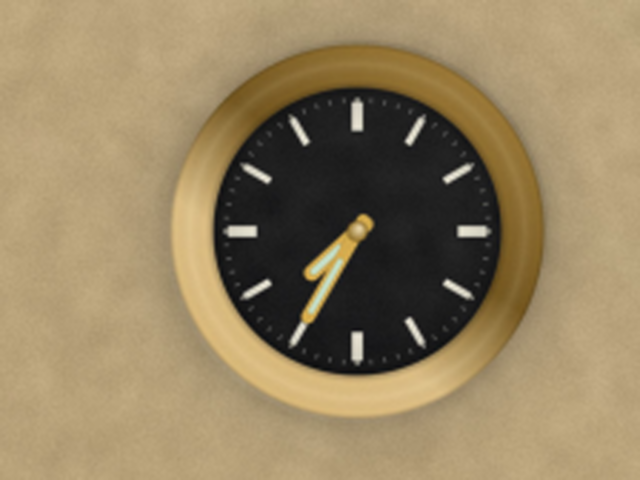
7:35
